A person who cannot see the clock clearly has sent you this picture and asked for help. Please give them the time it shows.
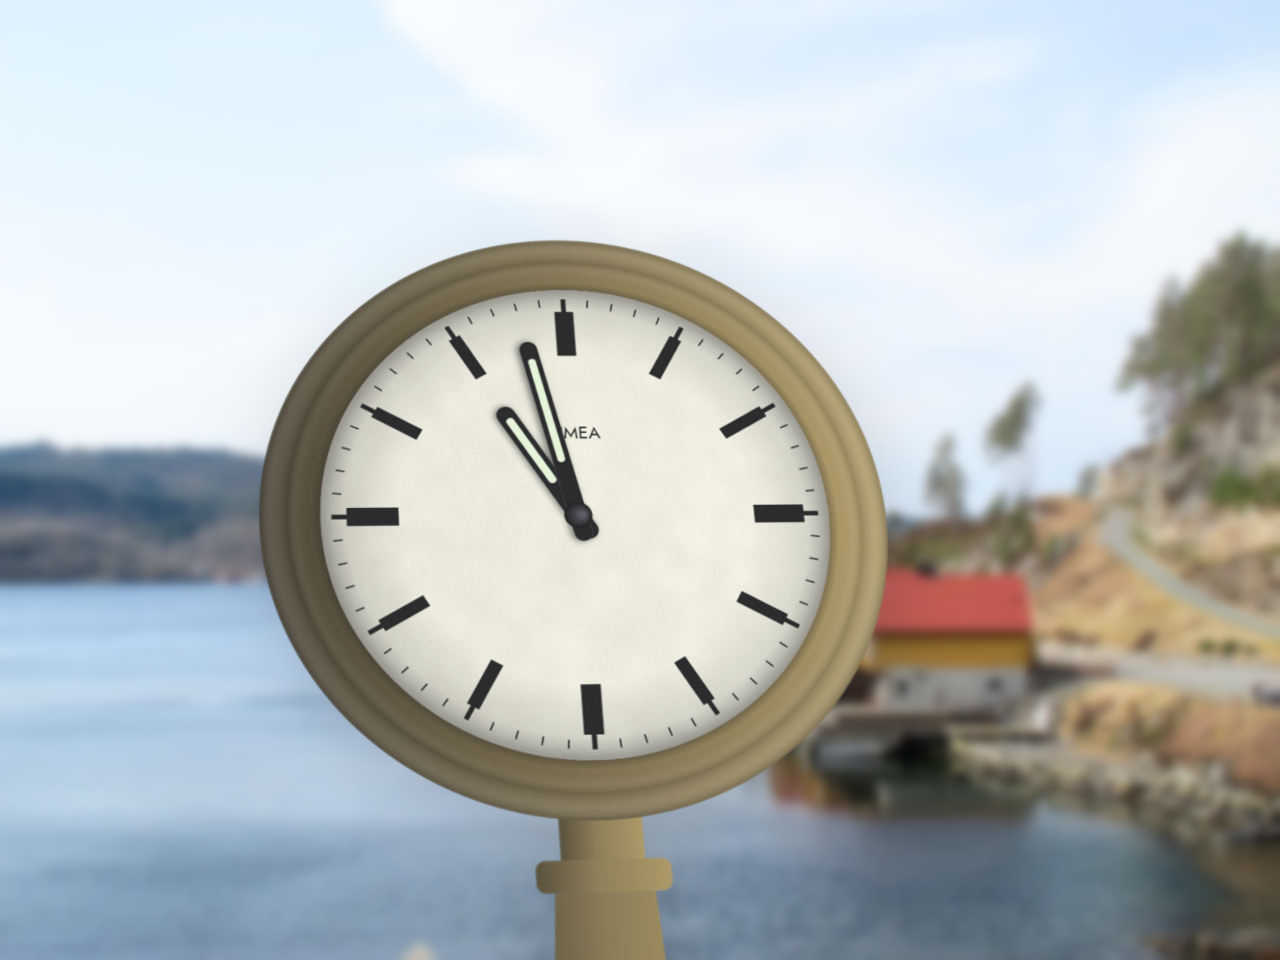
10:58
